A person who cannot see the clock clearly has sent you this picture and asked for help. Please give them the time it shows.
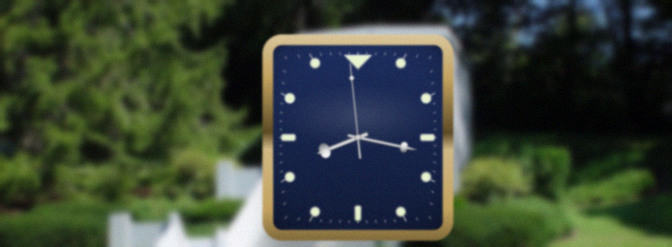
8:16:59
